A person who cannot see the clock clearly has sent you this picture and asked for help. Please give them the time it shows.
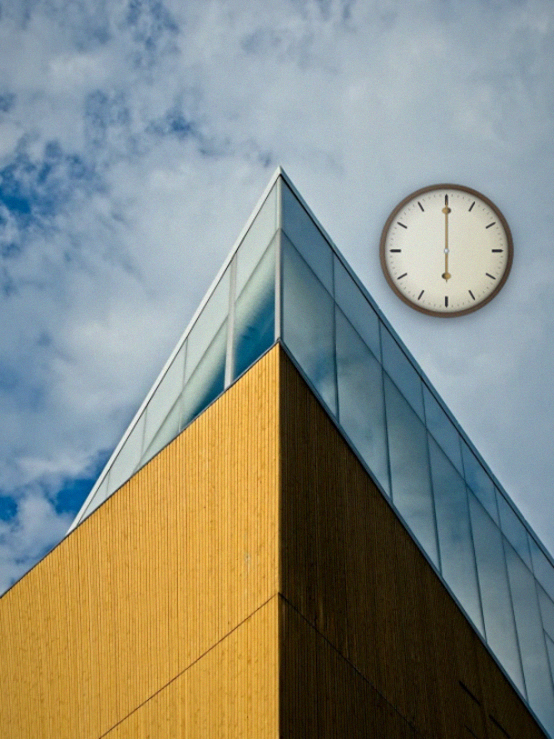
6:00
